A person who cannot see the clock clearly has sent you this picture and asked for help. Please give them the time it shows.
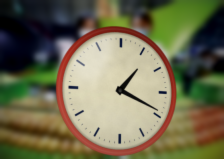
1:19
